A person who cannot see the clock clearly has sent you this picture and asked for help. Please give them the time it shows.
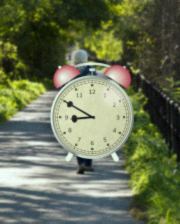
8:50
